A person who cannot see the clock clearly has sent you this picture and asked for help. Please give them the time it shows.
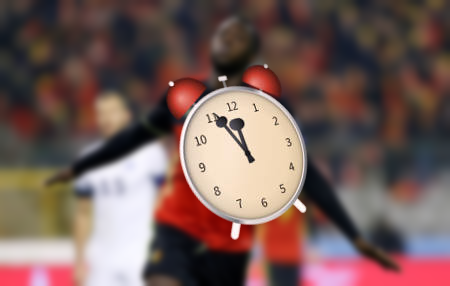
11:56
